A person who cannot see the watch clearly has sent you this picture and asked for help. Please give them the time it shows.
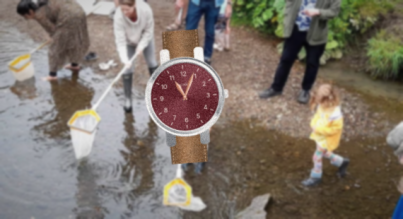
11:04
